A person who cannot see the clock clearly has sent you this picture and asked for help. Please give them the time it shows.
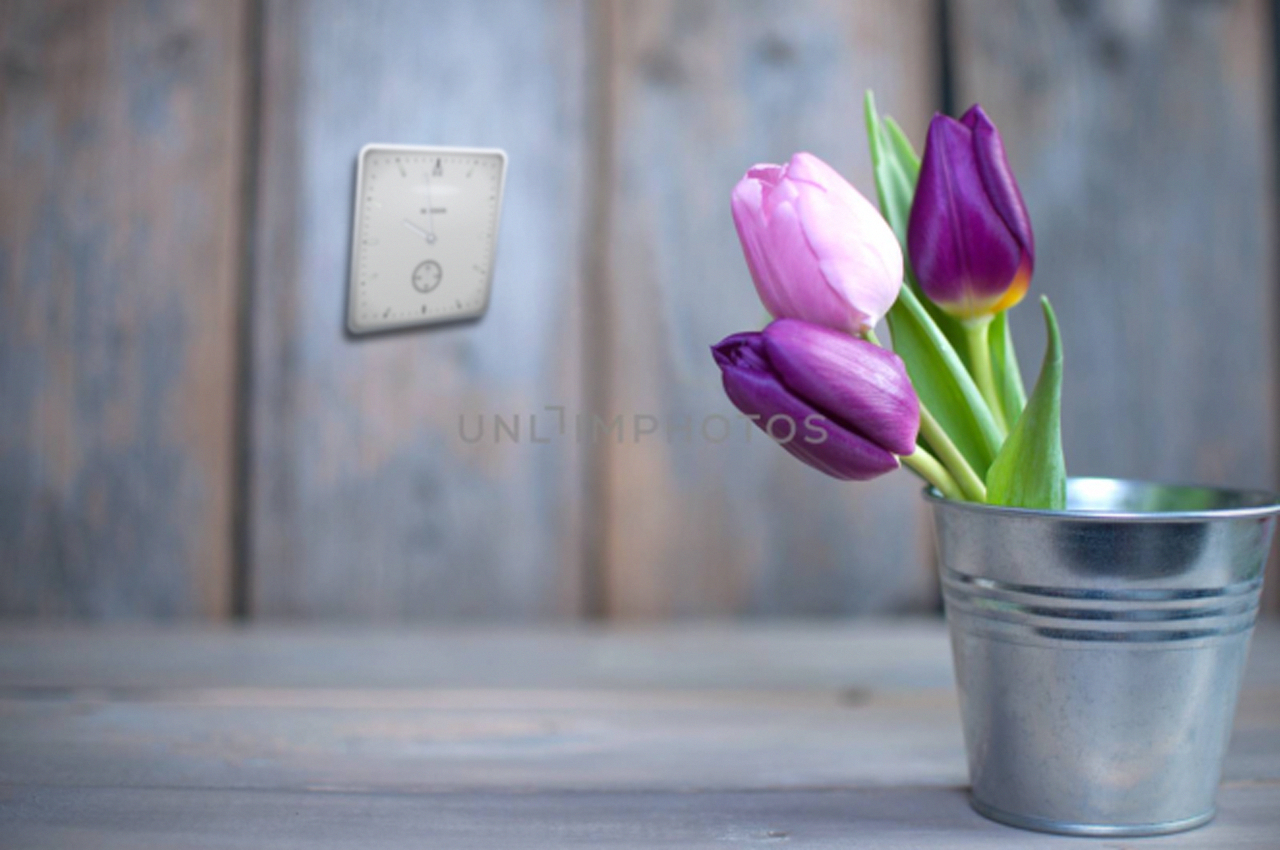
9:58
